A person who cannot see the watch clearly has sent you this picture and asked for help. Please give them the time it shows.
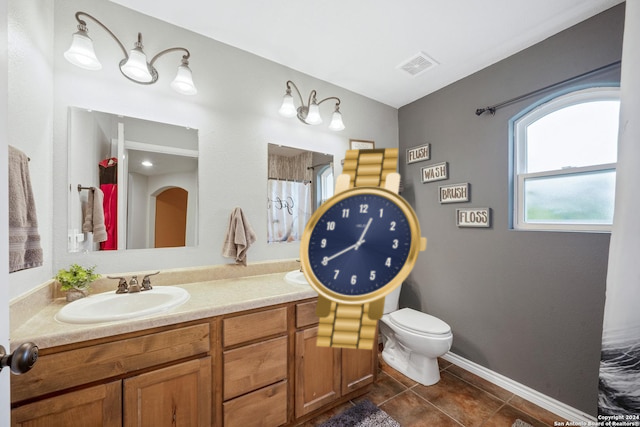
12:40
